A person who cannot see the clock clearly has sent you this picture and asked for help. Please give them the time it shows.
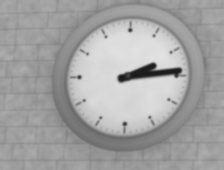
2:14
